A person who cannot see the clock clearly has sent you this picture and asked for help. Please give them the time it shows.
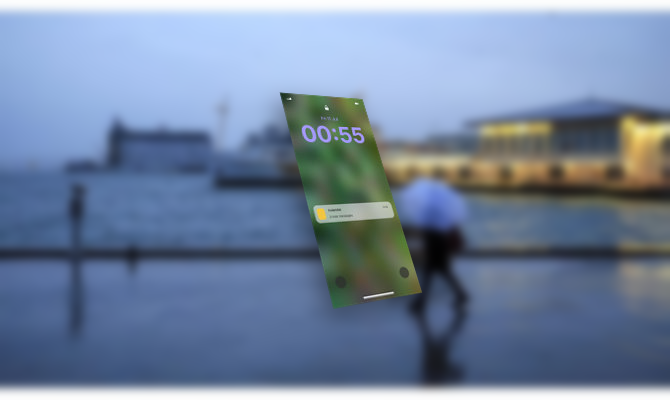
0:55
